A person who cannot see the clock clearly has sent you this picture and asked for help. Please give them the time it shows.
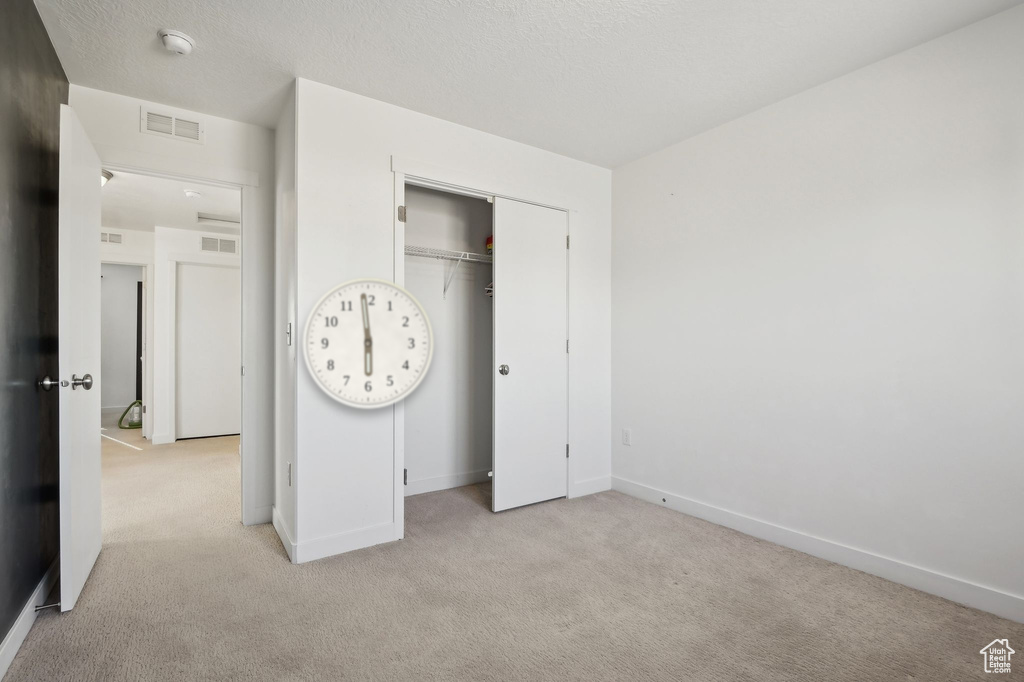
5:59
